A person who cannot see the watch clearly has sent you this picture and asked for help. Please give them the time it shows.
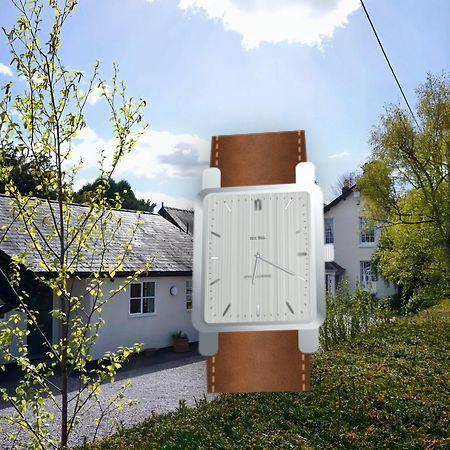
6:20
